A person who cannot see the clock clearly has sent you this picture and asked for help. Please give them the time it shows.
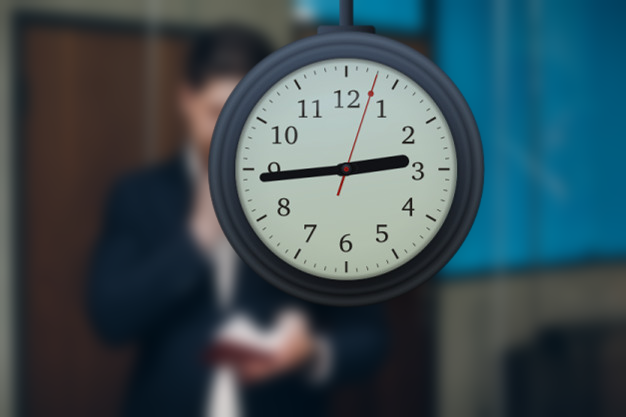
2:44:03
